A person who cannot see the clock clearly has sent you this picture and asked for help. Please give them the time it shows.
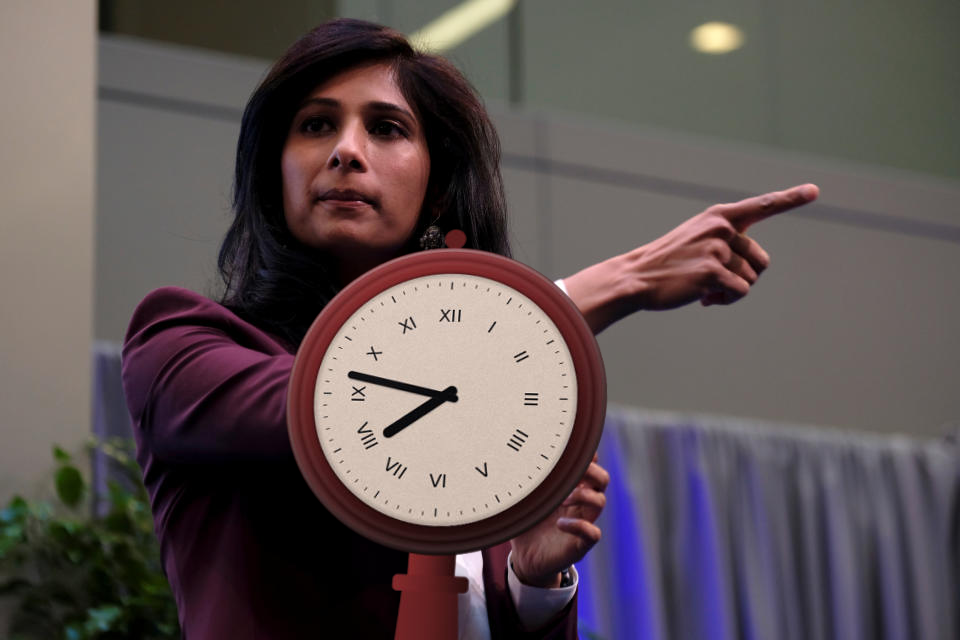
7:47
